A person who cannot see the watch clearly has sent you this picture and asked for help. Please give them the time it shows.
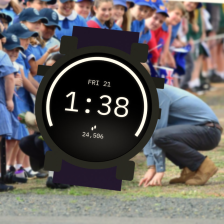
1:38
